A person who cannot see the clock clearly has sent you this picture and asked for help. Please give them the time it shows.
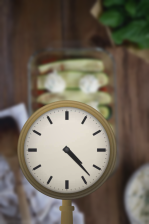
4:23
